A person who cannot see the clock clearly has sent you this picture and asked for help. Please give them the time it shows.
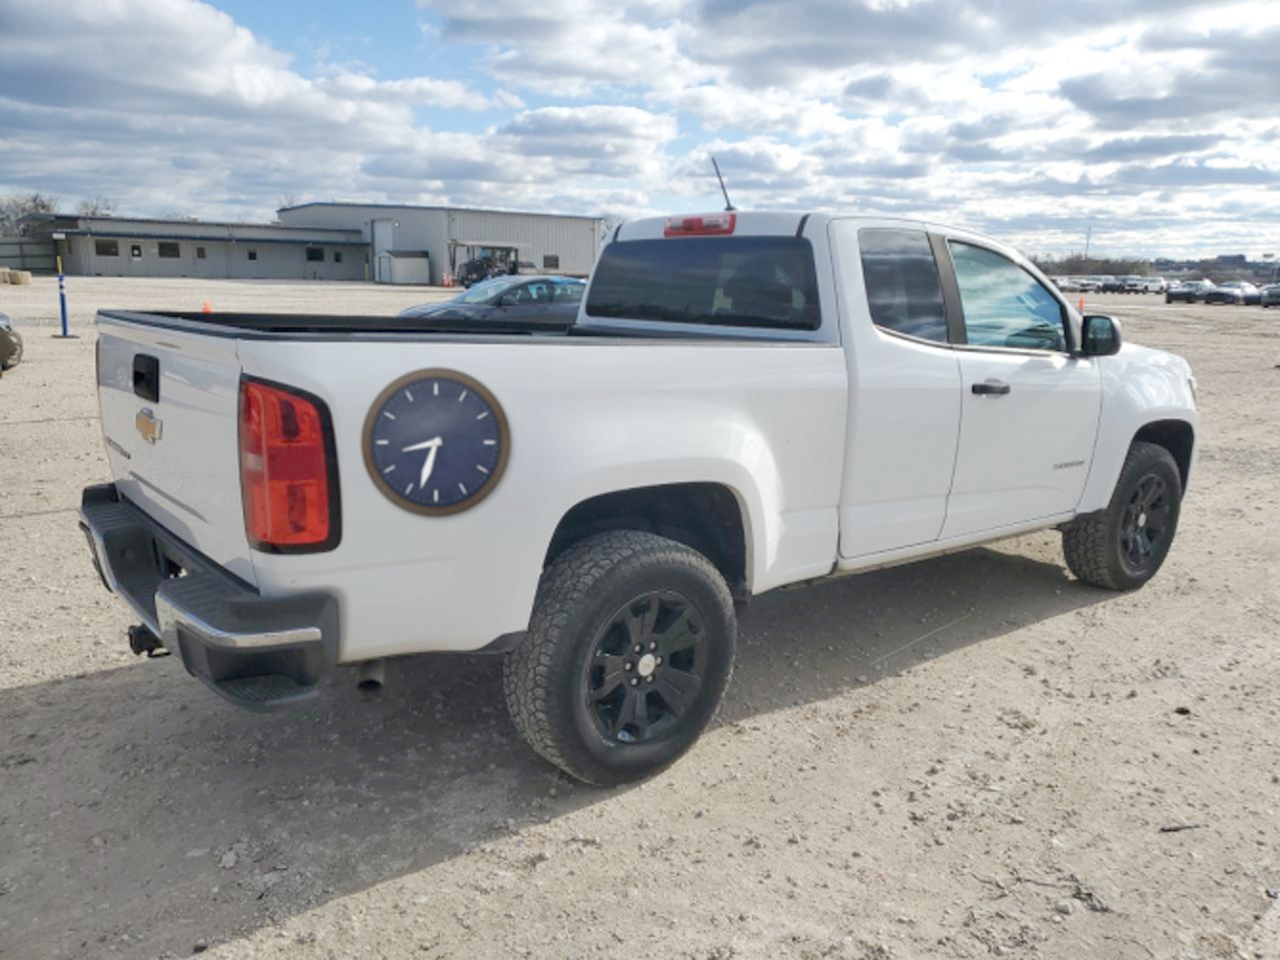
8:33
